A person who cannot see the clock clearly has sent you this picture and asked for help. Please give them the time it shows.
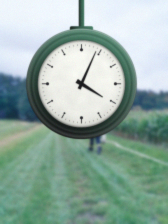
4:04
